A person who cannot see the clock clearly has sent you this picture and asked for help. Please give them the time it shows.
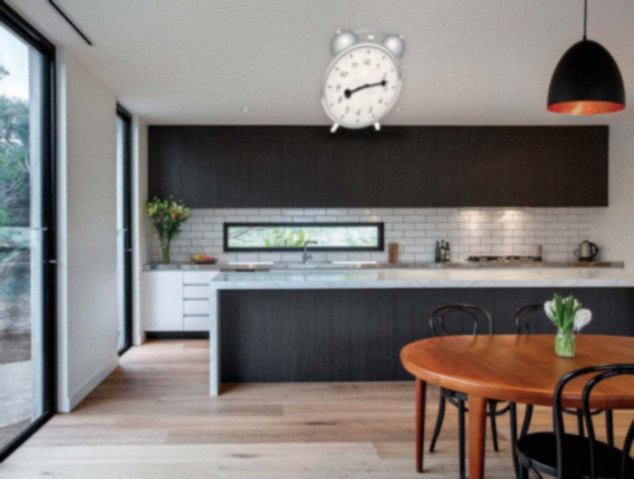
8:13
